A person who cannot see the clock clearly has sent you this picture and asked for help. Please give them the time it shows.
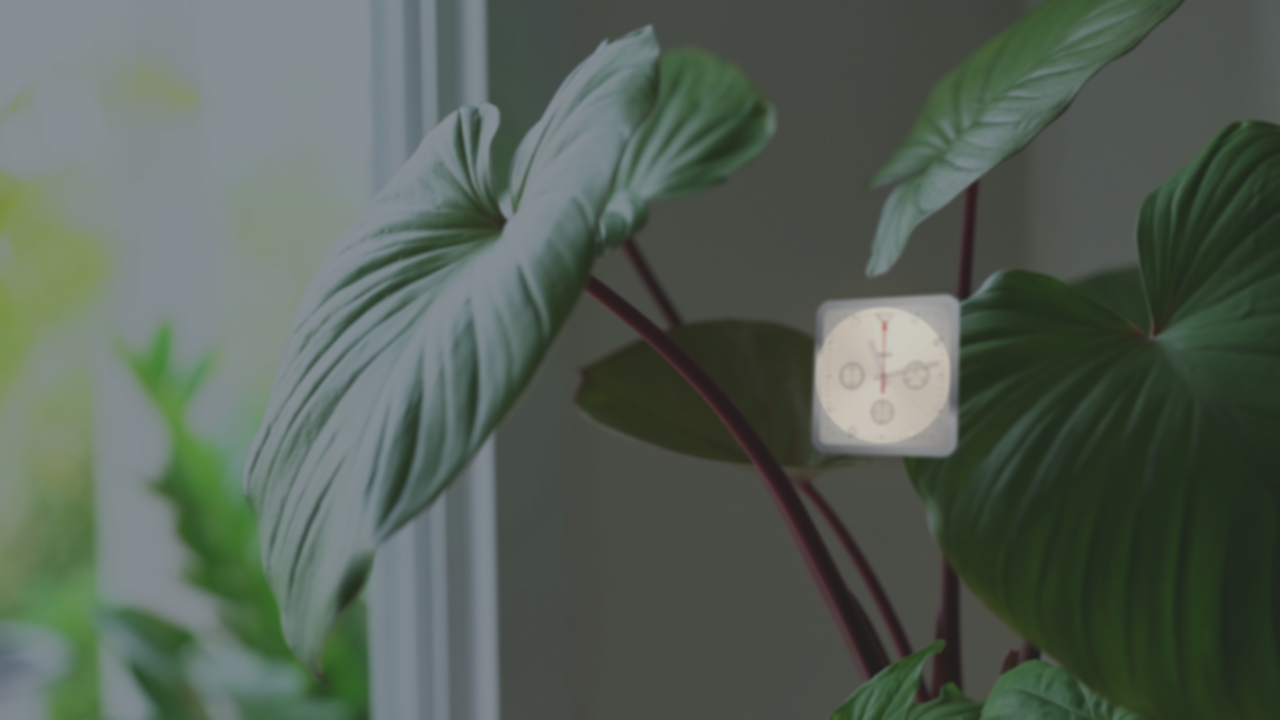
11:13
